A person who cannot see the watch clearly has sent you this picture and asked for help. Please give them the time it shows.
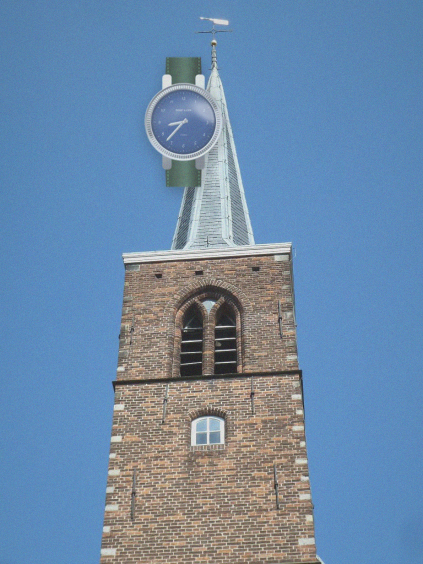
8:37
